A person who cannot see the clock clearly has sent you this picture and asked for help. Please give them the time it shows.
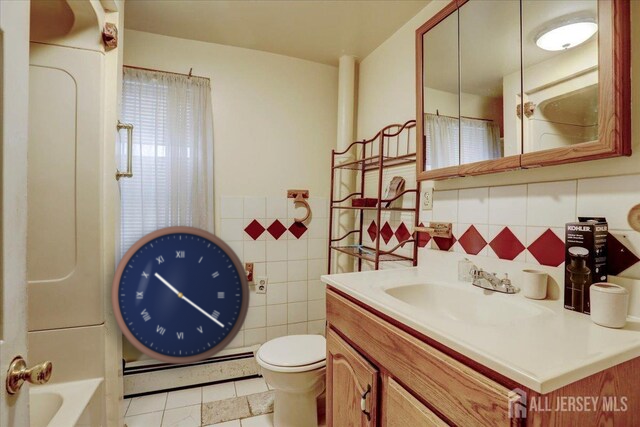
10:21
